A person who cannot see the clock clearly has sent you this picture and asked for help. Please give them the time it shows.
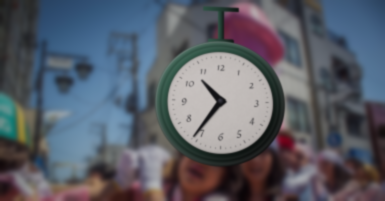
10:36
